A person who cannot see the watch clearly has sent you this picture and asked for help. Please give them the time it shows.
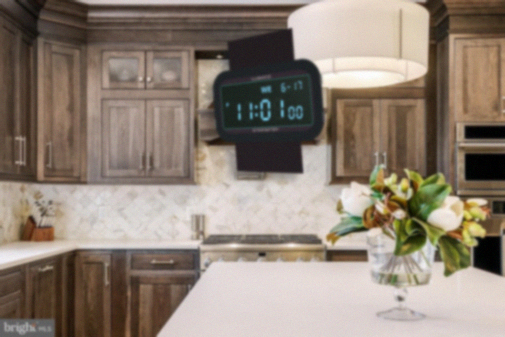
11:01
